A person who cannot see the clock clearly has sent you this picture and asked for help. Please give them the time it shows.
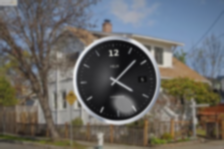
4:08
